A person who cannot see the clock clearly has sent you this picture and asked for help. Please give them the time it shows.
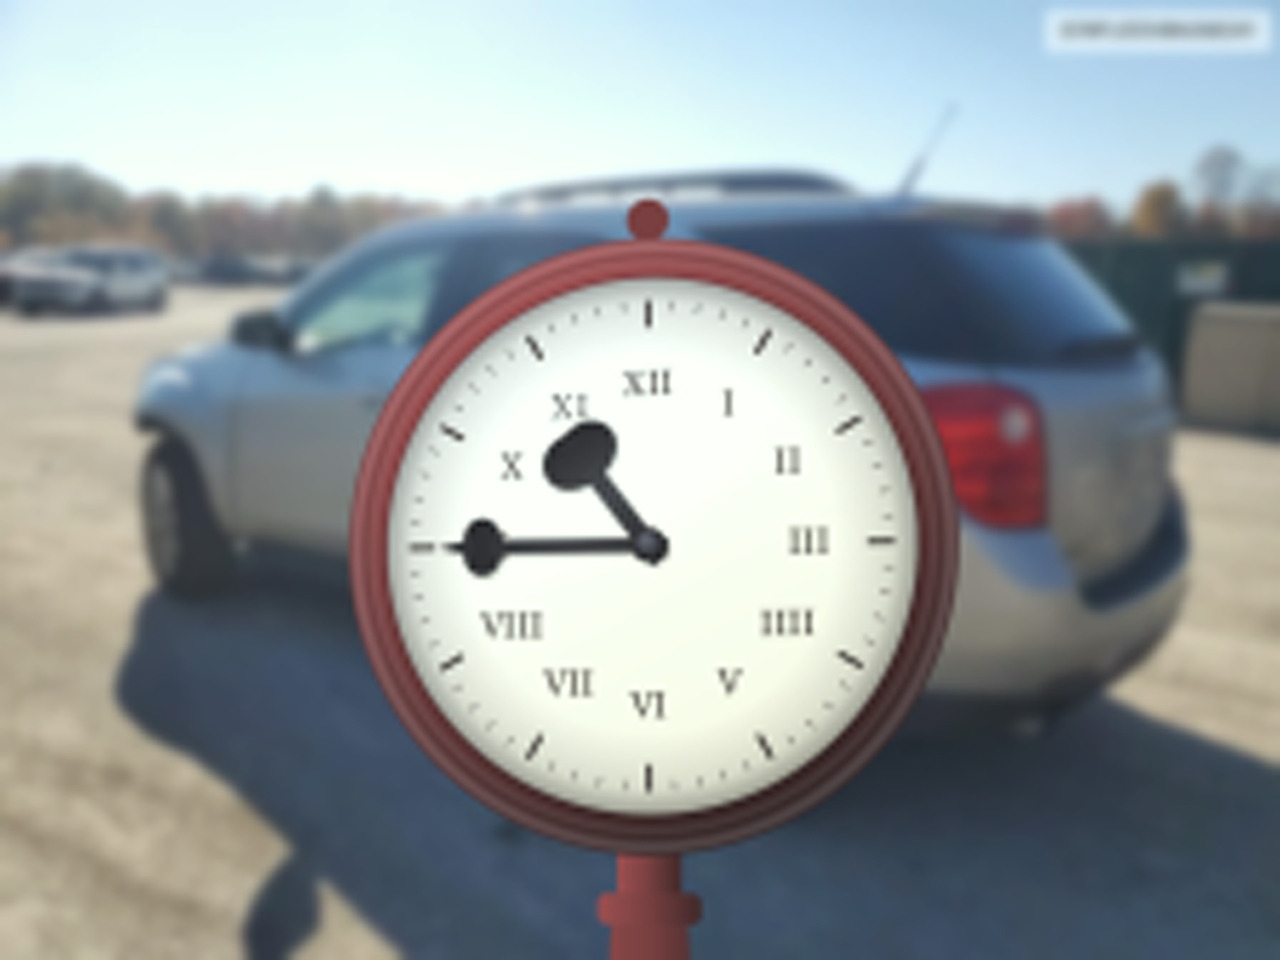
10:45
